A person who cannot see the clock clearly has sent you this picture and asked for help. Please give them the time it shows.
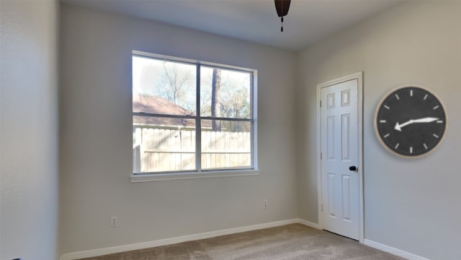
8:14
